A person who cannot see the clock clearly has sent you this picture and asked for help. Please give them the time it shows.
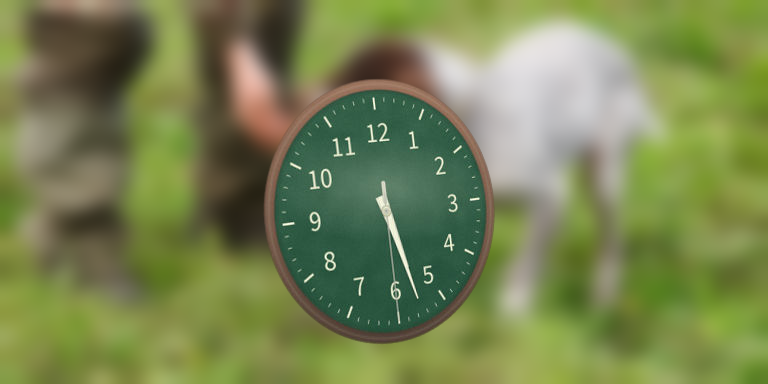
5:27:30
